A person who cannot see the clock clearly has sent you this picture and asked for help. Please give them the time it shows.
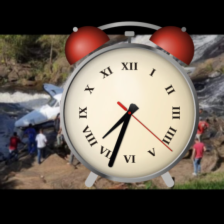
7:33:22
